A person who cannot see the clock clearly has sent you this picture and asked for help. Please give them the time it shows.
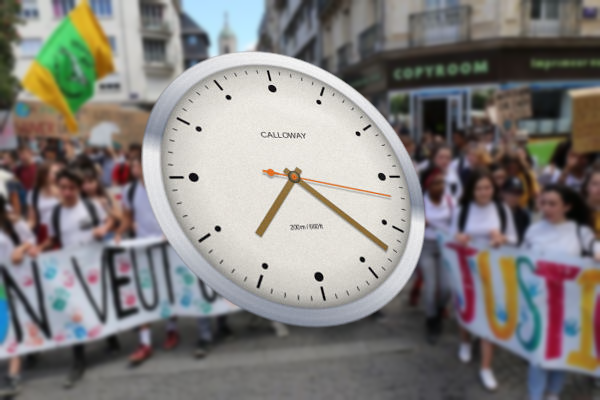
7:22:17
